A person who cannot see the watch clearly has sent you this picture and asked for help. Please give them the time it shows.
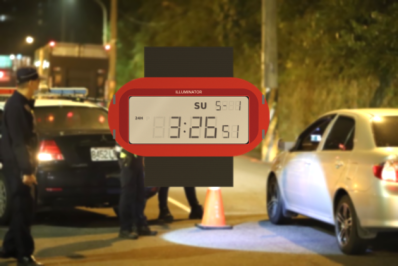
3:26:51
